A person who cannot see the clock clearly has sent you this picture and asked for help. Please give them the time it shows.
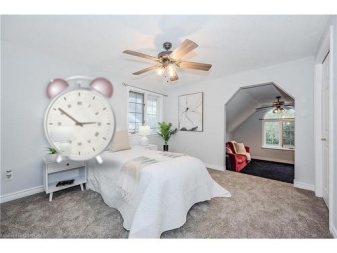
2:51
